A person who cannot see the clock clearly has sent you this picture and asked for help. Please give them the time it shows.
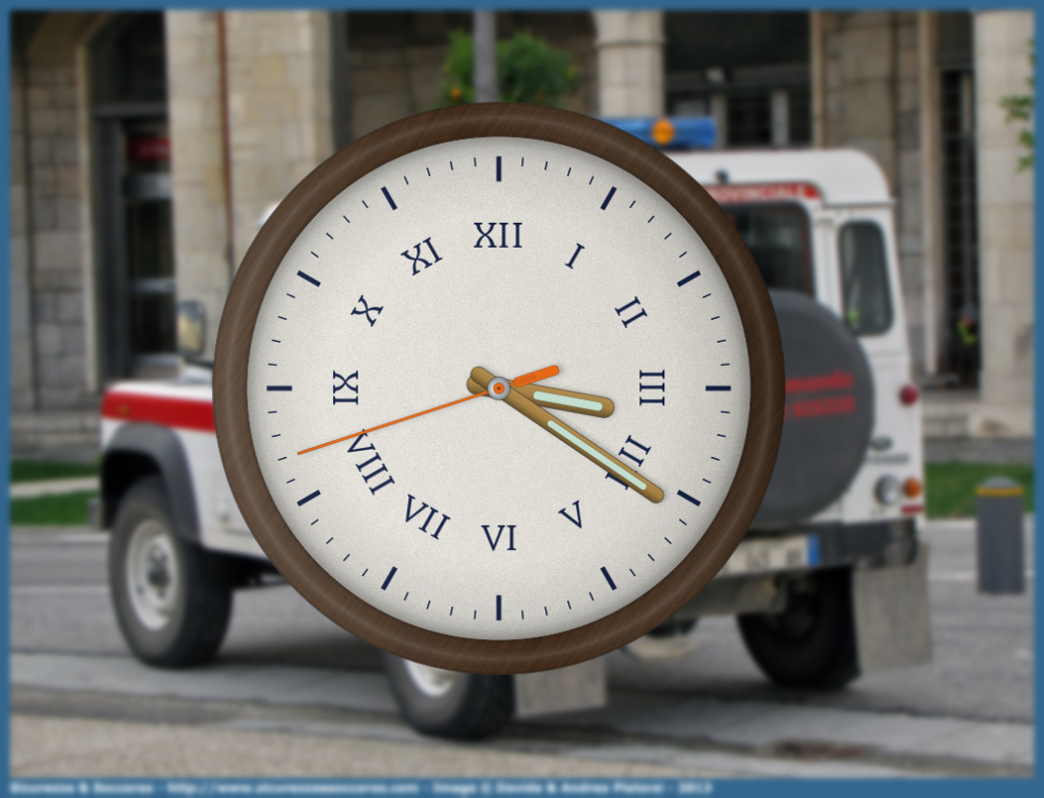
3:20:42
